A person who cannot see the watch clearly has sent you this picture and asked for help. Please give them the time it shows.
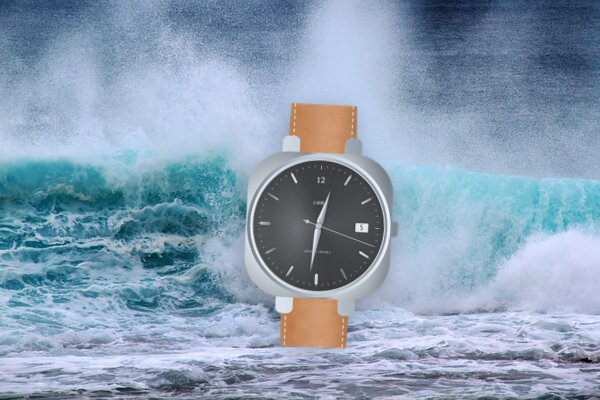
12:31:18
